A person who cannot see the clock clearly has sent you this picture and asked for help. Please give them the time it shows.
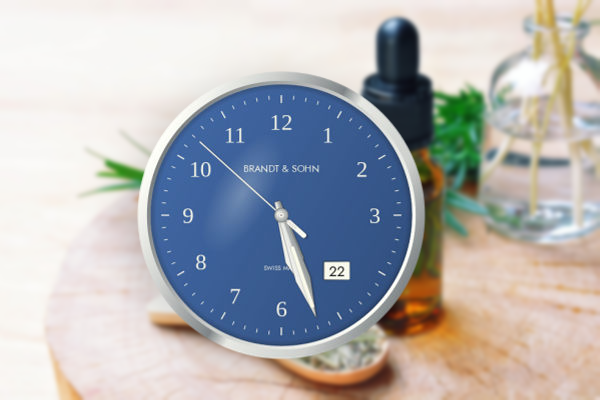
5:26:52
